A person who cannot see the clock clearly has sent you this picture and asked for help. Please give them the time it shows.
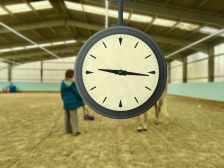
9:16
